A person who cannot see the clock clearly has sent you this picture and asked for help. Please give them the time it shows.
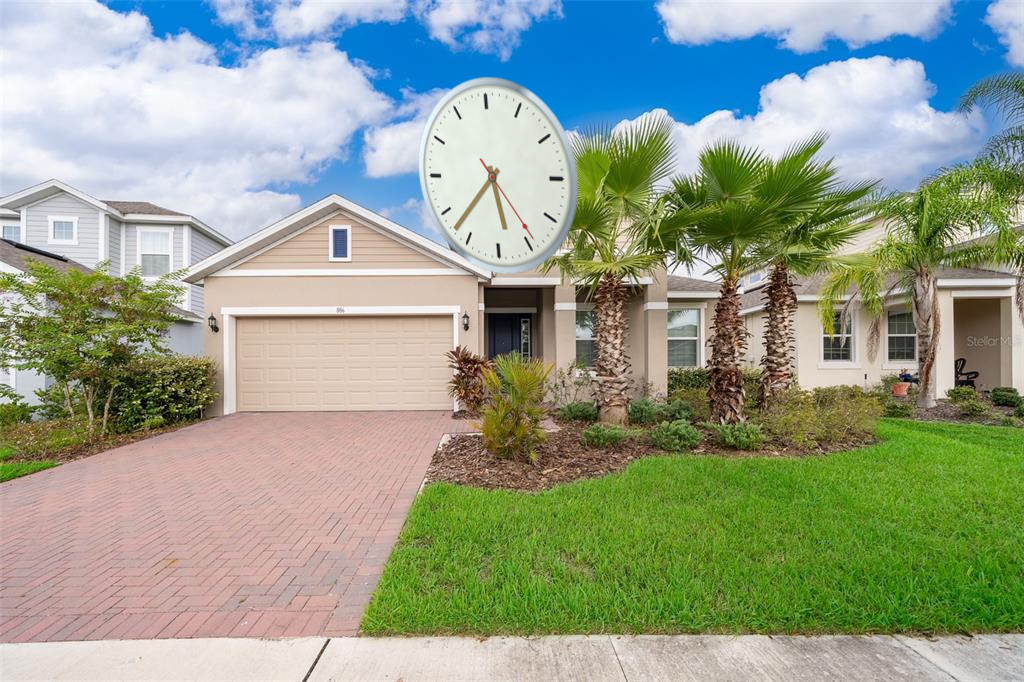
5:37:24
